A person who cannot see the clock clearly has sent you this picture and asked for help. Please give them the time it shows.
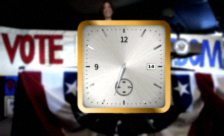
6:33
